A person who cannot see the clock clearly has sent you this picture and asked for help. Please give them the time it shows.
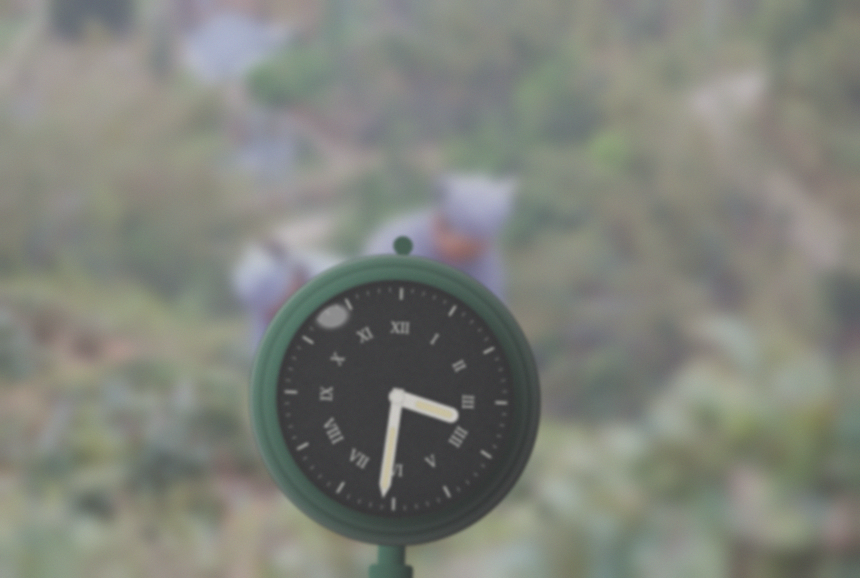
3:31
